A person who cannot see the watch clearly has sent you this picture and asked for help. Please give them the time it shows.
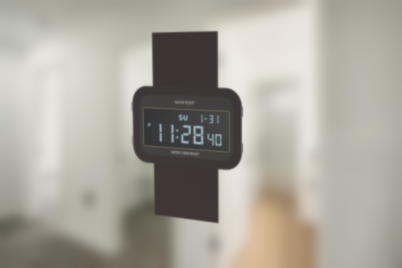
11:28:40
